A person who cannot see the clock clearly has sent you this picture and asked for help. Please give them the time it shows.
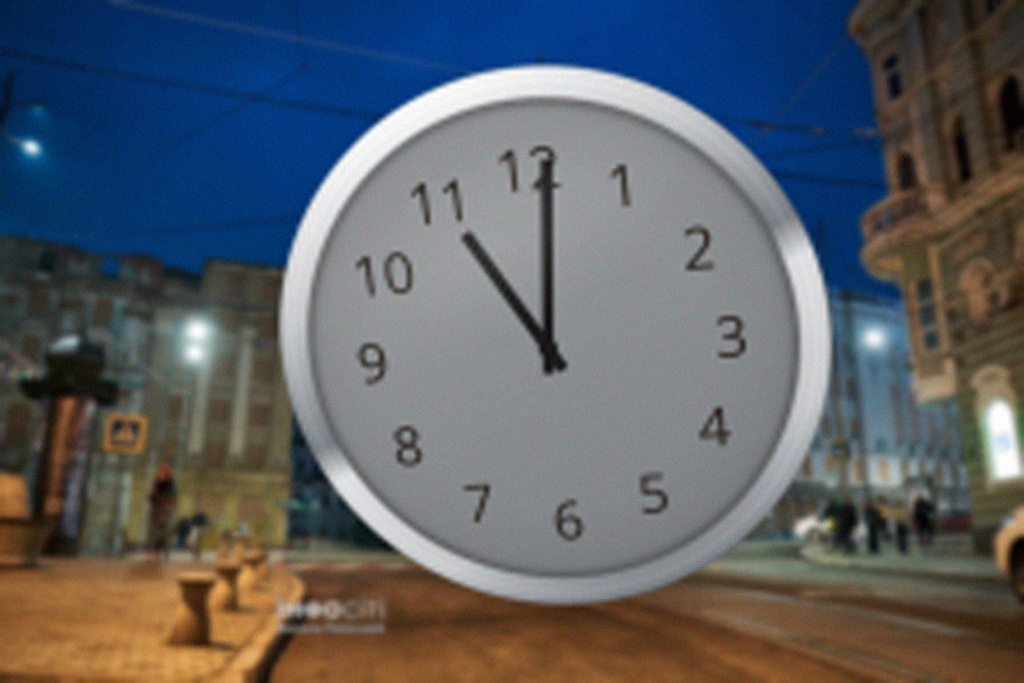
11:01
